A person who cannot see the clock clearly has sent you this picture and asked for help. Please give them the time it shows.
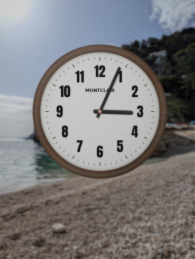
3:04
